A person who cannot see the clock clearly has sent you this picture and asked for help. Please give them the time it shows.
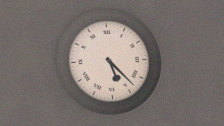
5:23
